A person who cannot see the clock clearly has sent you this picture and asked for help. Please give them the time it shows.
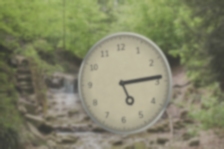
5:14
